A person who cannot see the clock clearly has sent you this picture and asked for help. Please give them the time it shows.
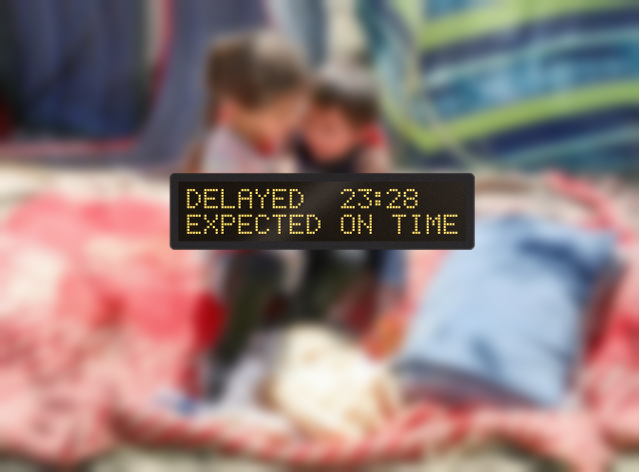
23:28
